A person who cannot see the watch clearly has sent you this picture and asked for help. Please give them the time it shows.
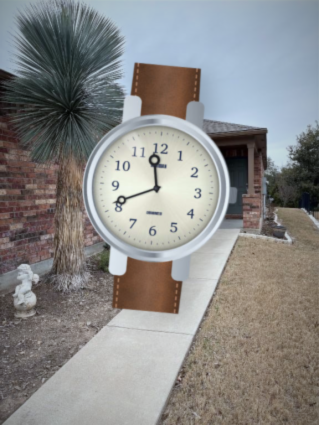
11:41
